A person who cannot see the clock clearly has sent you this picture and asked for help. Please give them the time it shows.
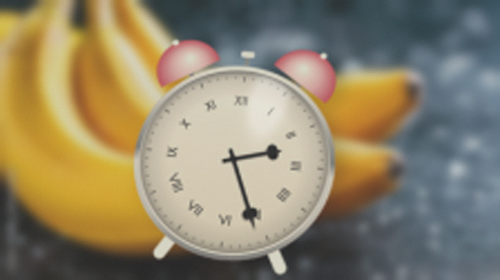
2:26
